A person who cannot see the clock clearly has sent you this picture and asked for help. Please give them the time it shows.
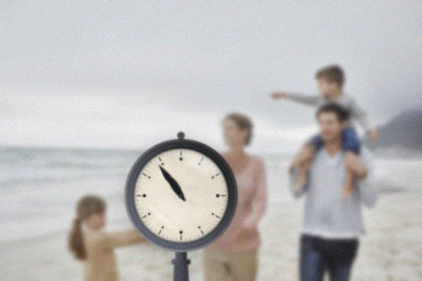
10:54
